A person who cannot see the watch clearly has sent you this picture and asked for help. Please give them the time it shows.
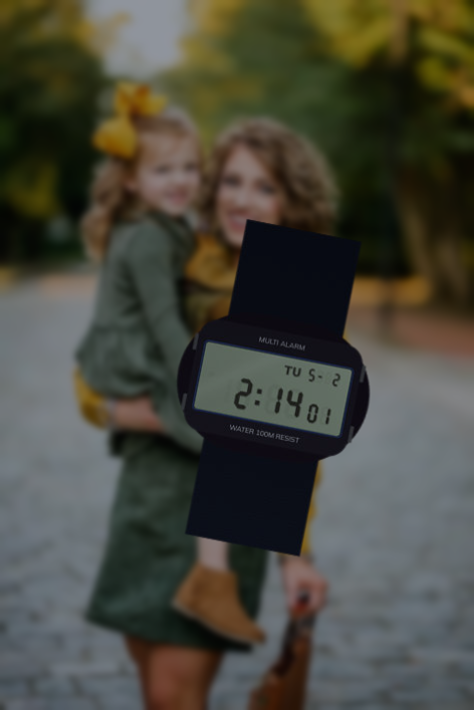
2:14:01
